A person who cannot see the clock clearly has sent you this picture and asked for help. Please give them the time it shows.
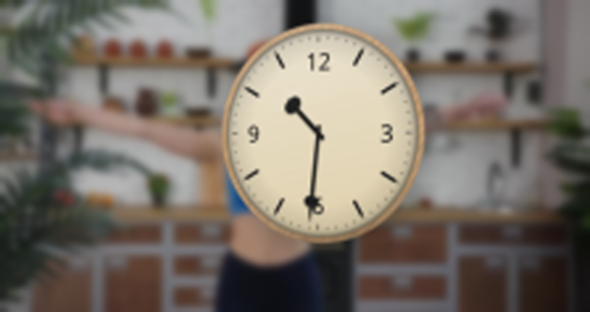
10:31
